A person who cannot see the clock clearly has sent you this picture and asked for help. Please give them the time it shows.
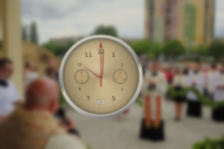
10:01
